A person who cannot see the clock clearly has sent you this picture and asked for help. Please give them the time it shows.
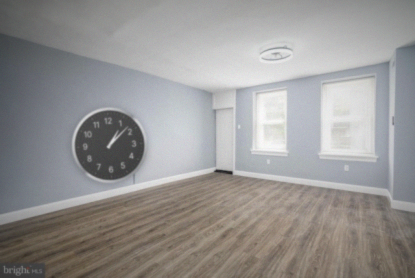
1:08
